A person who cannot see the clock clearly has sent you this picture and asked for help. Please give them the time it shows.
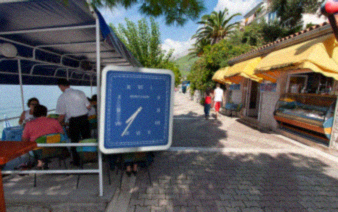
7:36
